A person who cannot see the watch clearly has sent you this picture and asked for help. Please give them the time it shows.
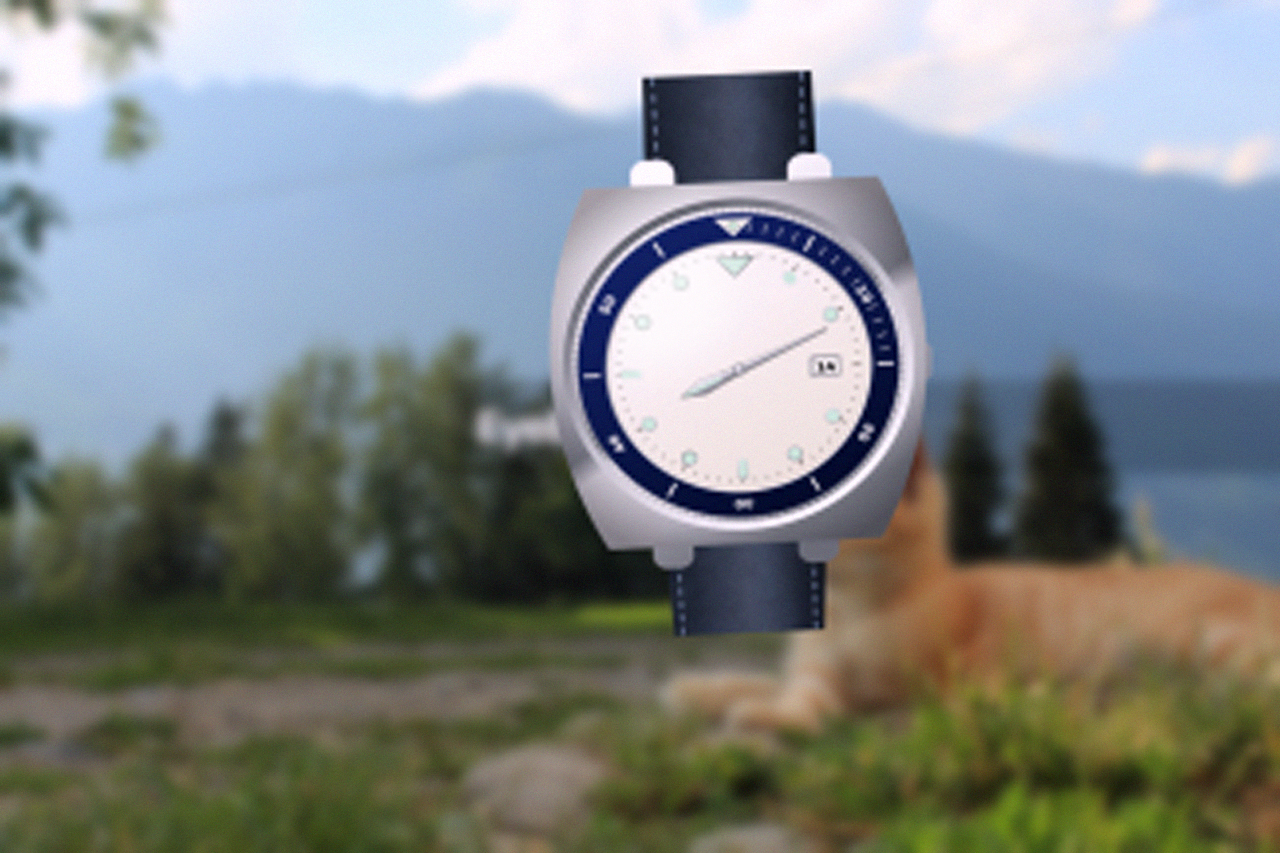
8:11
